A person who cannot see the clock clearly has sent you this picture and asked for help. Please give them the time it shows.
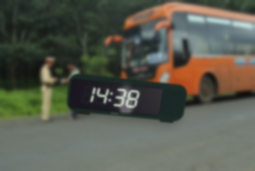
14:38
